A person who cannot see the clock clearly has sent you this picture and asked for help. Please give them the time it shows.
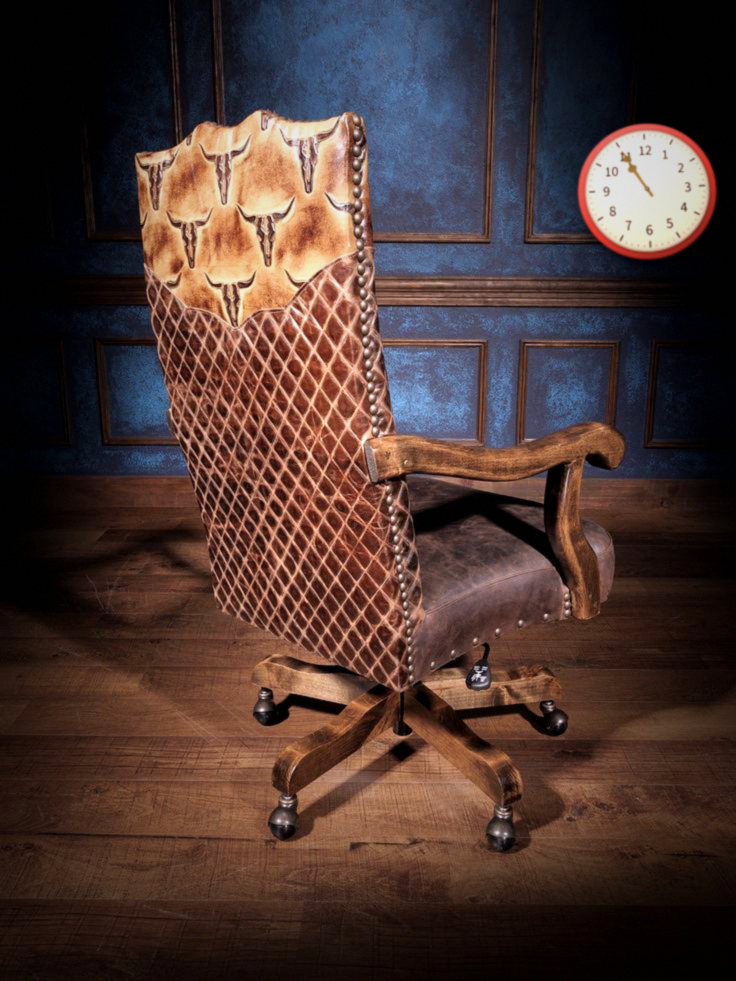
10:55
